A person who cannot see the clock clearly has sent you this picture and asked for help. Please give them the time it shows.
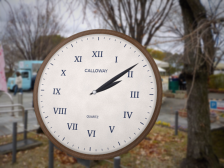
2:09
